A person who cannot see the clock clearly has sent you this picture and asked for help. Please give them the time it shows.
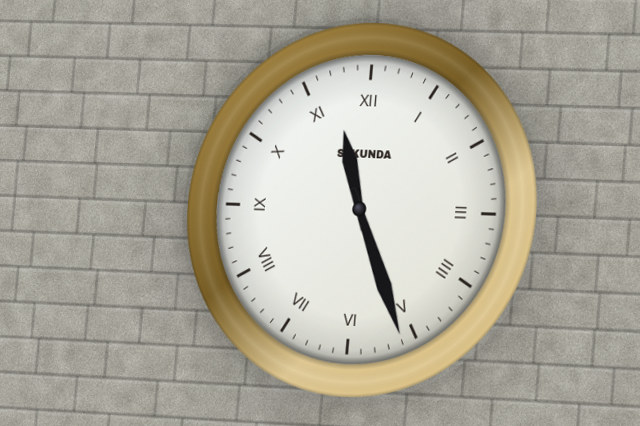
11:26
